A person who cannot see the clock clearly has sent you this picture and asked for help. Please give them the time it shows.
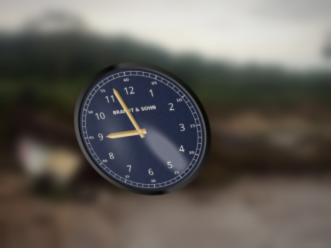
8:57
